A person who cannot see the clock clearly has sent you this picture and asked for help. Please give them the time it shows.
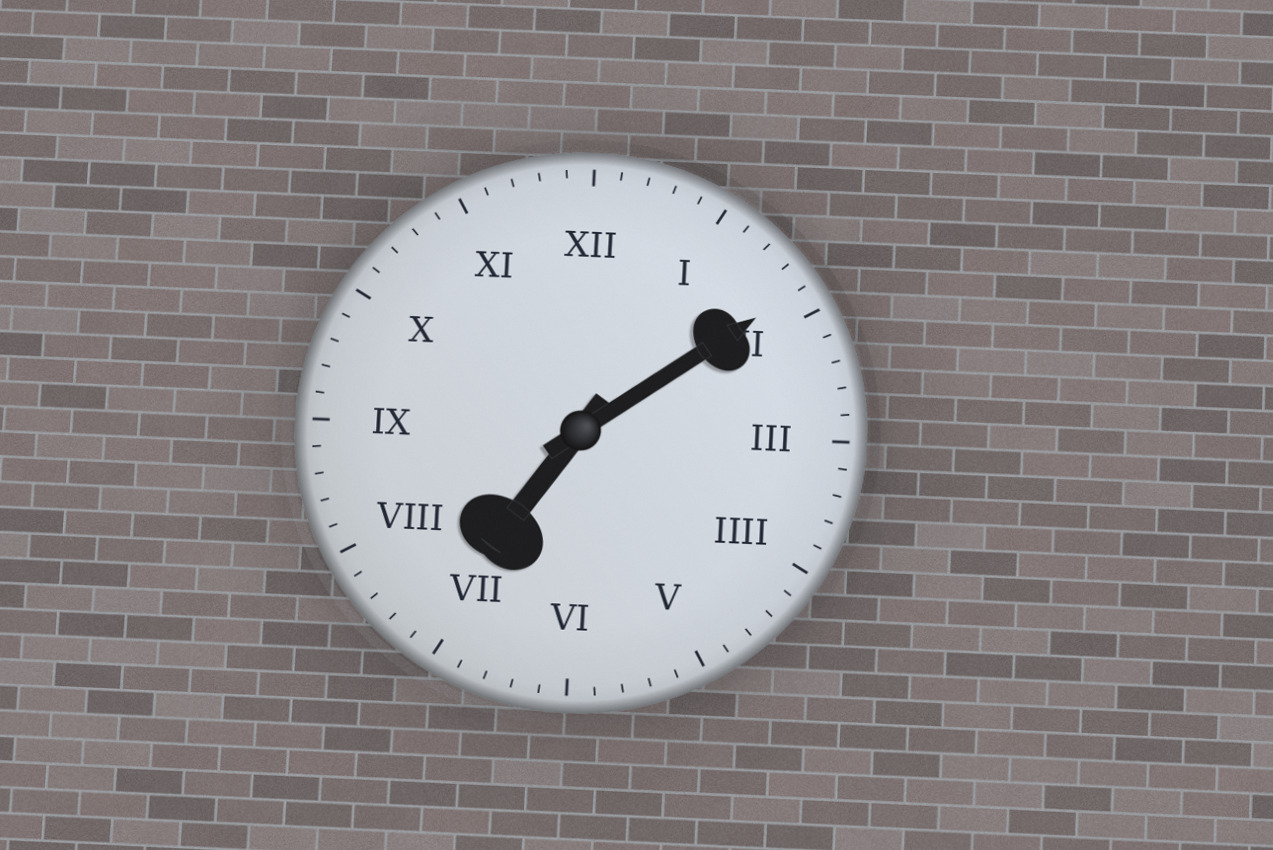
7:09
